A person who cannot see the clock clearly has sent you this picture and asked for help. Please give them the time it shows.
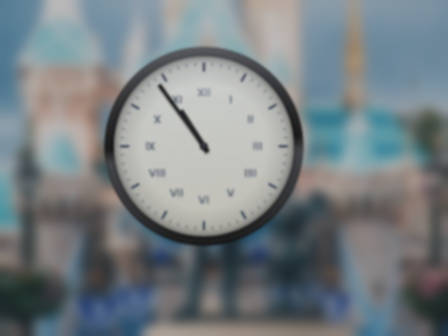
10:54
